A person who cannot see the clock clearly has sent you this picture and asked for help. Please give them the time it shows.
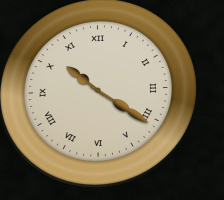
10:21
